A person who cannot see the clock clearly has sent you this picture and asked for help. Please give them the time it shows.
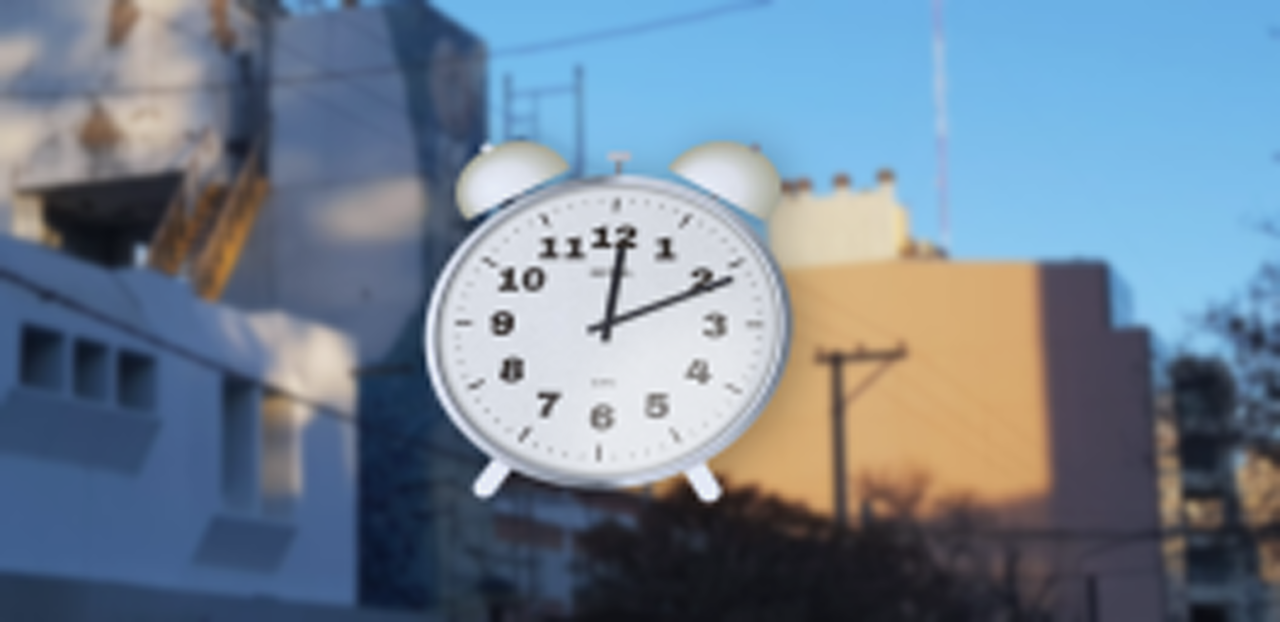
12:11
